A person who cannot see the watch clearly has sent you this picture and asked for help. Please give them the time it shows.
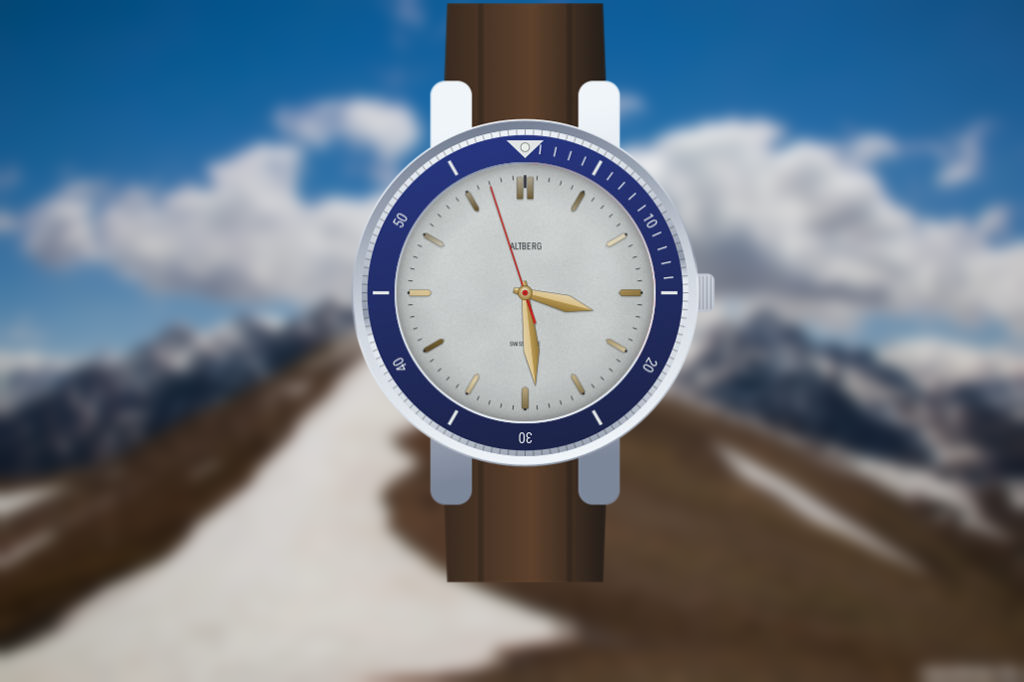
3:28:57
